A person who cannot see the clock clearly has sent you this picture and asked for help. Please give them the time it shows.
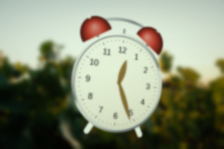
12:26
